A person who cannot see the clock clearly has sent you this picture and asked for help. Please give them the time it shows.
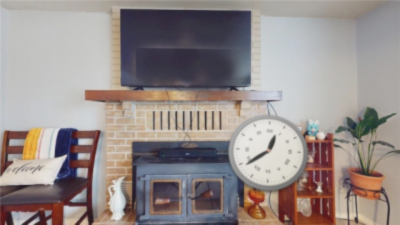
12:39
